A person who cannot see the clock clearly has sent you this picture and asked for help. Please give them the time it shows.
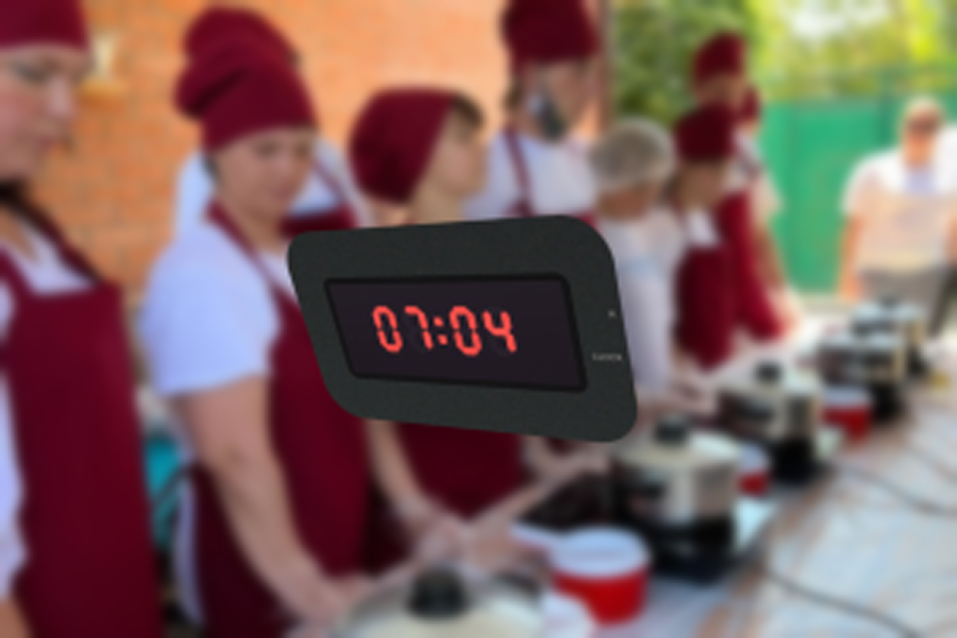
7:04
